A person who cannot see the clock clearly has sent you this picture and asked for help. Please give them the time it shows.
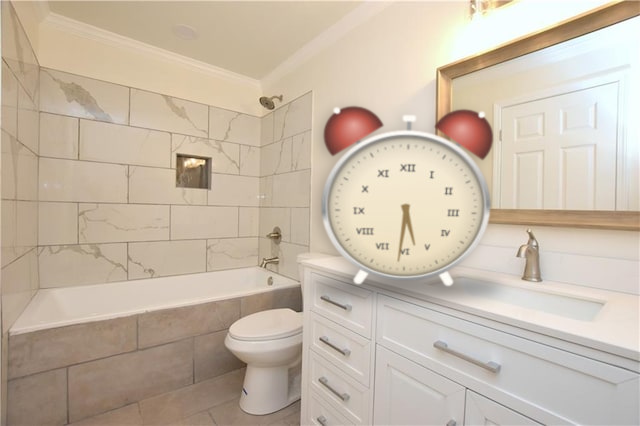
5:31
